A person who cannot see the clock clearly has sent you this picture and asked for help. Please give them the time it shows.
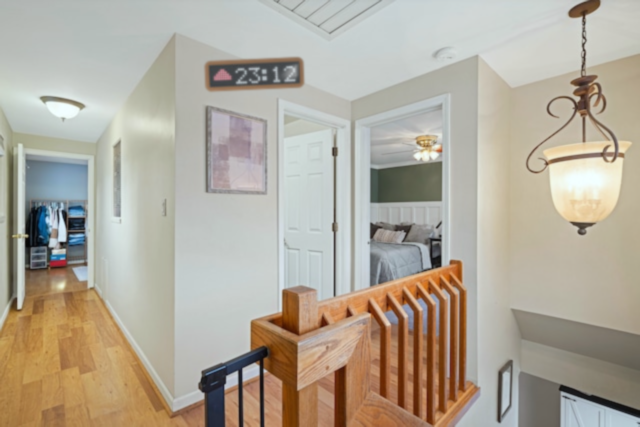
23:12
